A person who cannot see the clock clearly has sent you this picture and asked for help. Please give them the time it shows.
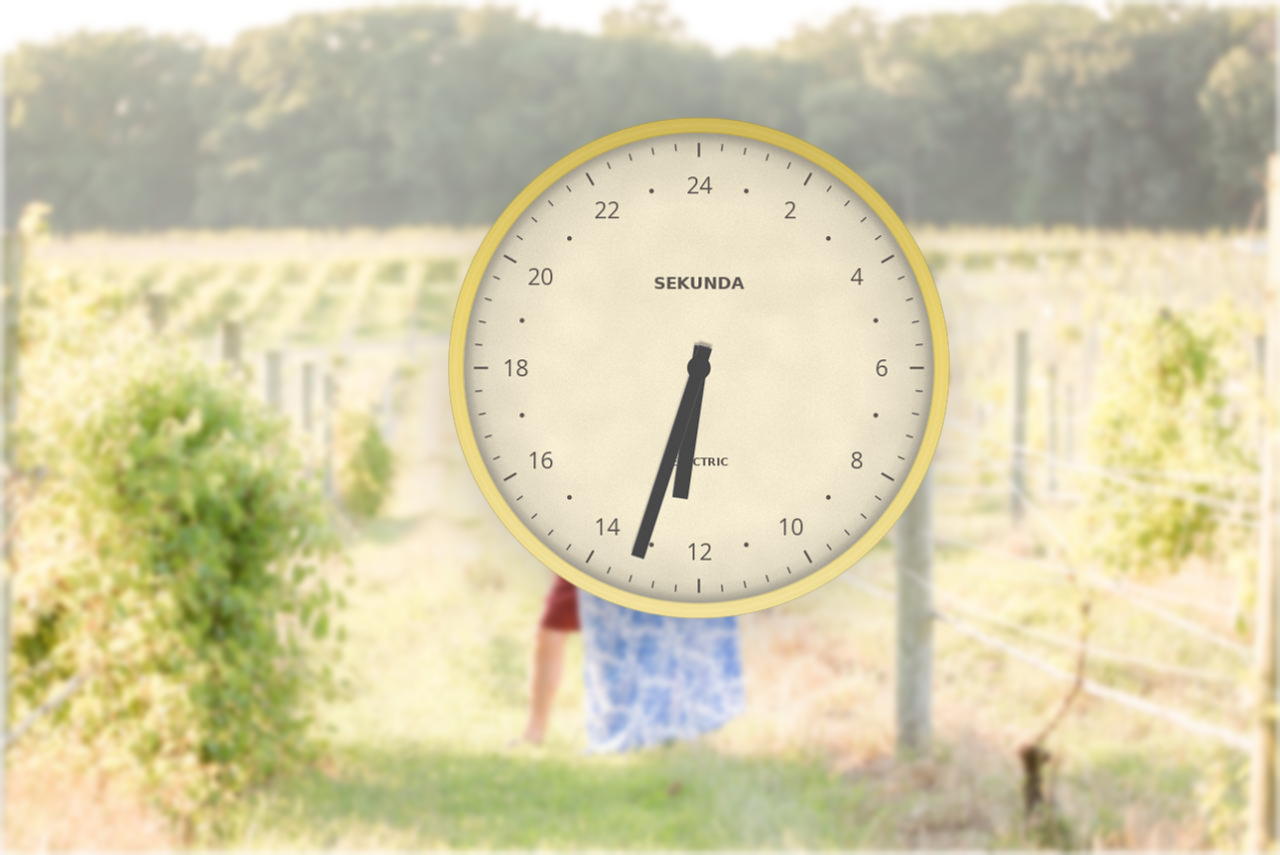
12:33
